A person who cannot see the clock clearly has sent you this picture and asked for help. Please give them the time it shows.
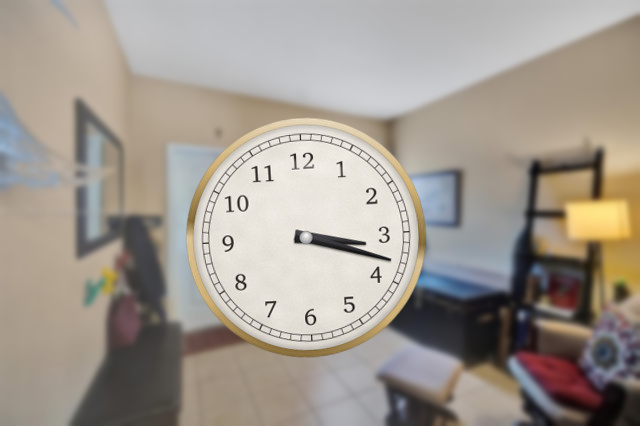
3:18
